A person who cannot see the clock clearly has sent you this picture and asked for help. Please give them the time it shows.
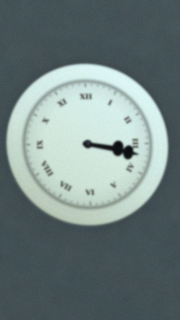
3:17
